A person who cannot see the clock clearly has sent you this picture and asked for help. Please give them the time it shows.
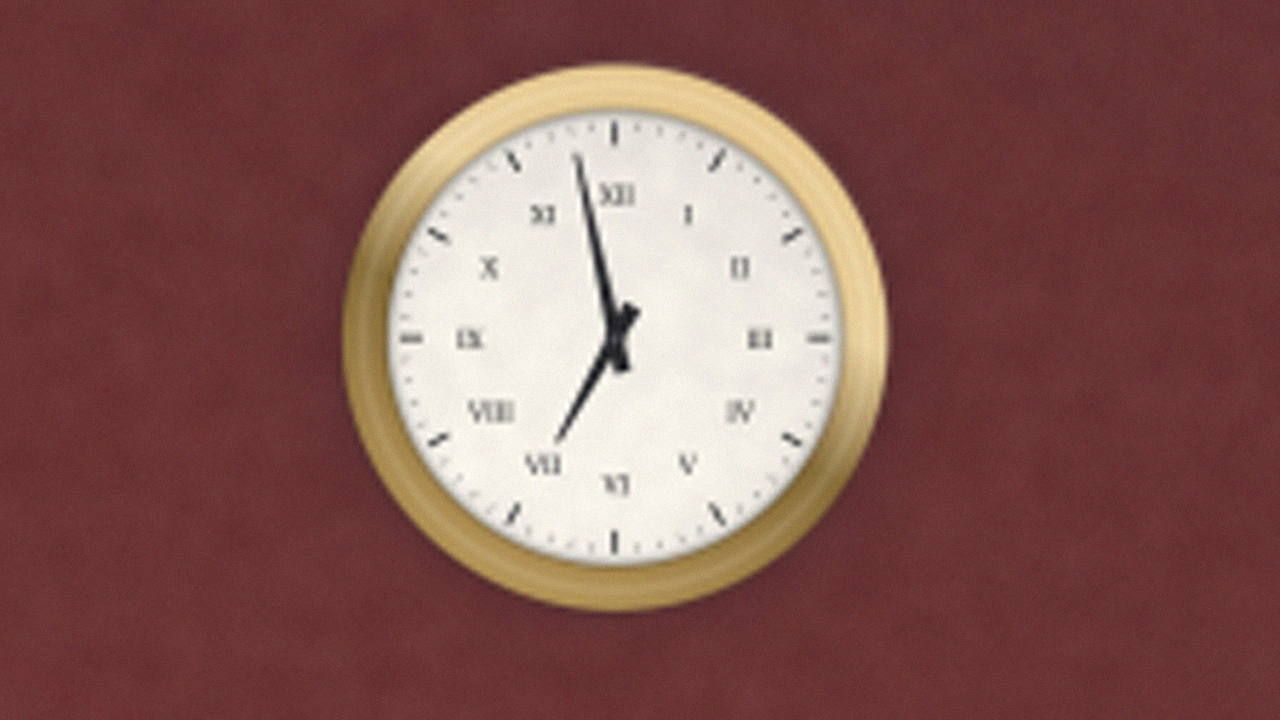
6:58
